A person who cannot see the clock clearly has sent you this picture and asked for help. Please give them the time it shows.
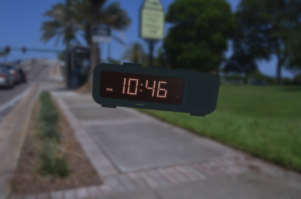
10:46
